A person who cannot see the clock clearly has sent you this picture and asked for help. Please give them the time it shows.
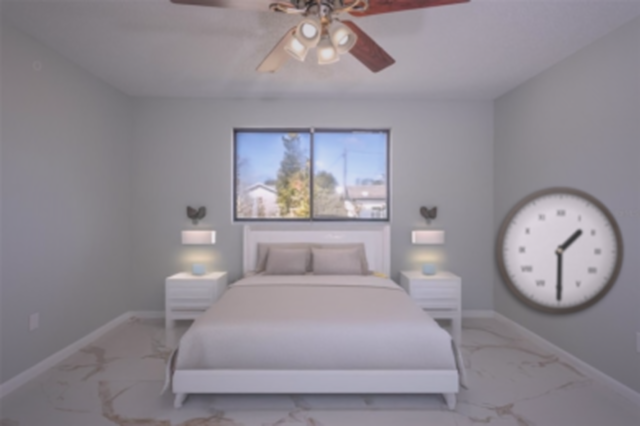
1:30
